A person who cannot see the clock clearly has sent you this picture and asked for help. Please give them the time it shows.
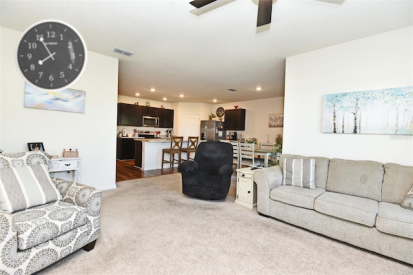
7:55
